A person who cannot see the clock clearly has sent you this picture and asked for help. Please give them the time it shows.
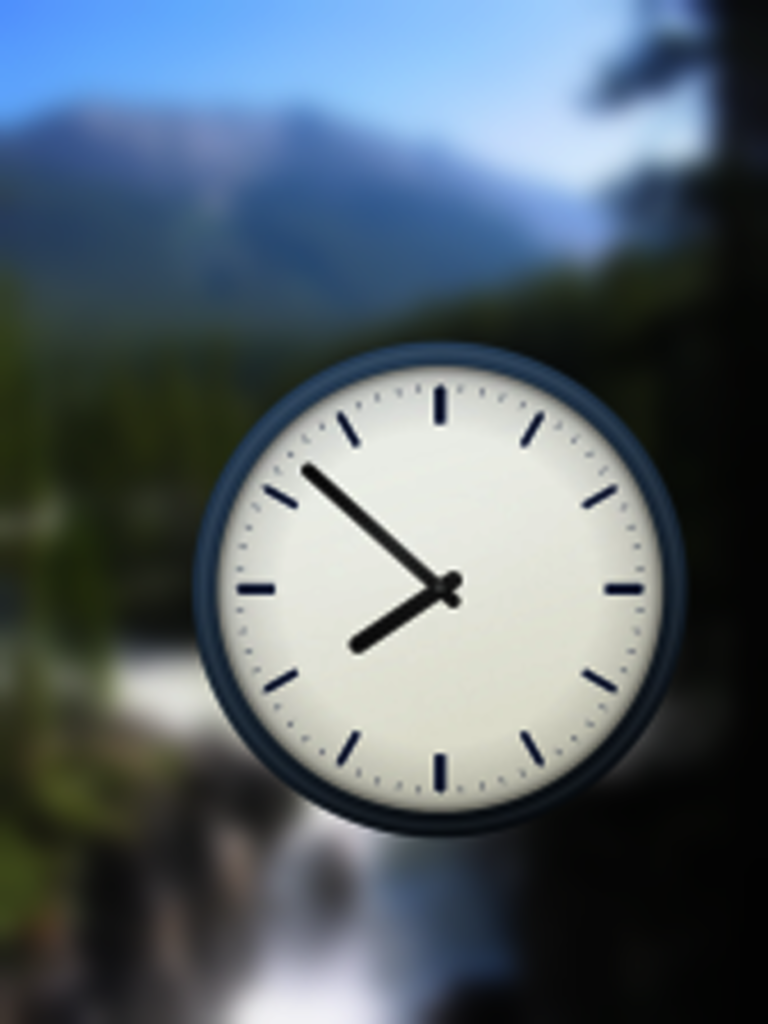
7:52
